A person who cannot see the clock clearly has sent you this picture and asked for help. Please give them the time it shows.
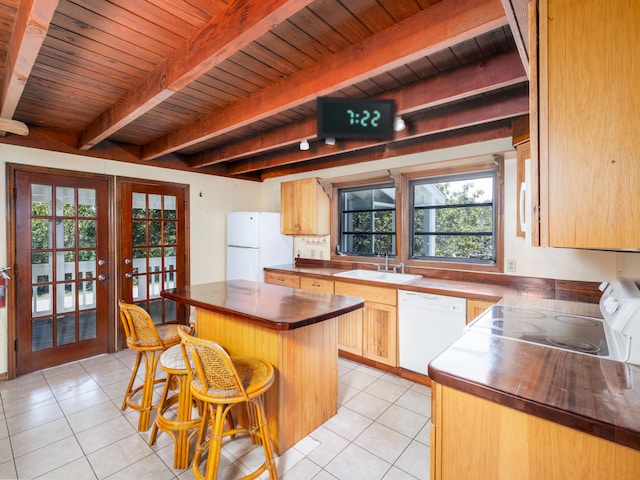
7:22
